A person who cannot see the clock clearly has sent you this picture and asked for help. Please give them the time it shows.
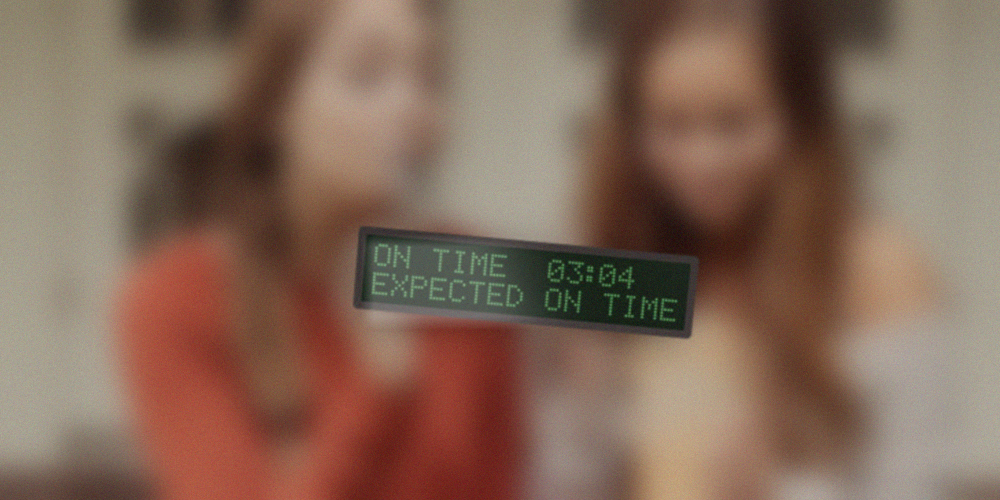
3:04
